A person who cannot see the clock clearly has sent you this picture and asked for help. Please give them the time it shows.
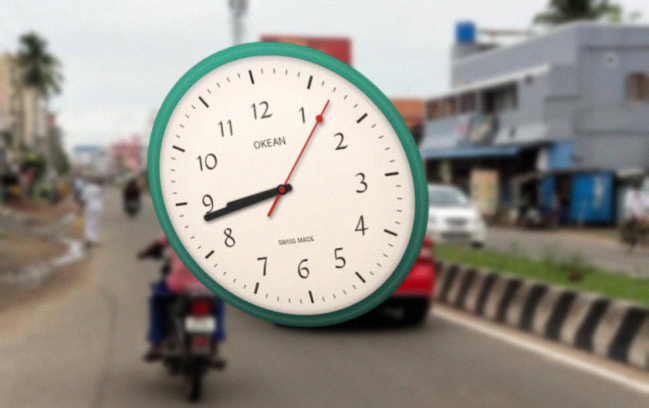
8:43:07
